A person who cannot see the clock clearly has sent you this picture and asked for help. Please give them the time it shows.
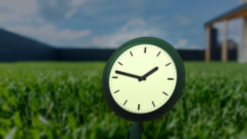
1:47
